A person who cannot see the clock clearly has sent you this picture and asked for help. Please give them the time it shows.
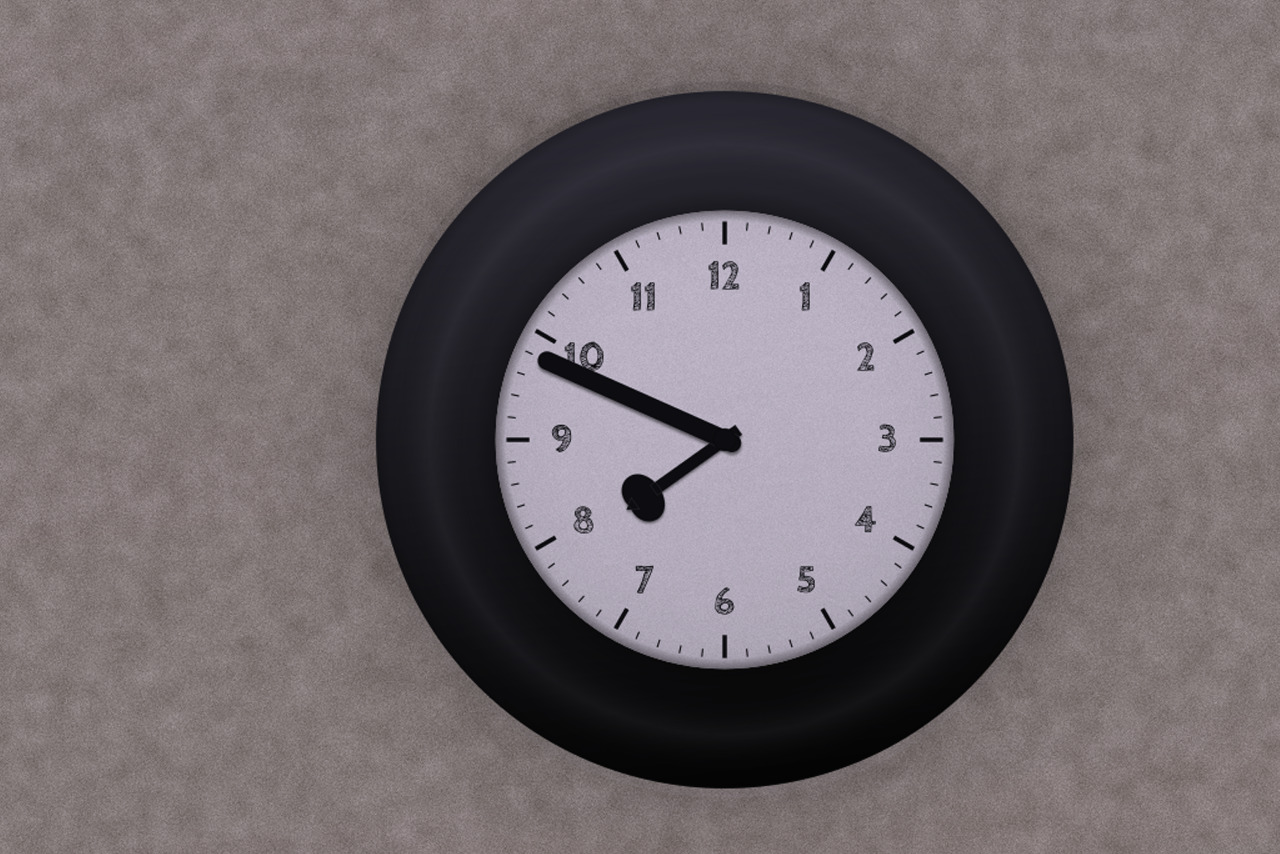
7:49
